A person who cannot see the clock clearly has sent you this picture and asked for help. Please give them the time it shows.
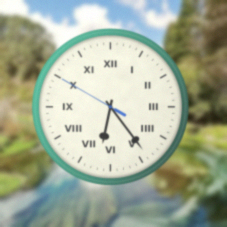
6:23:50
